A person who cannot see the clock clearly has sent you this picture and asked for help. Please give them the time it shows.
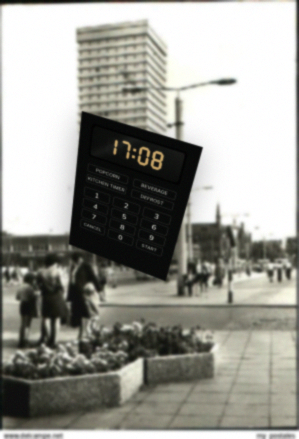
17:08
